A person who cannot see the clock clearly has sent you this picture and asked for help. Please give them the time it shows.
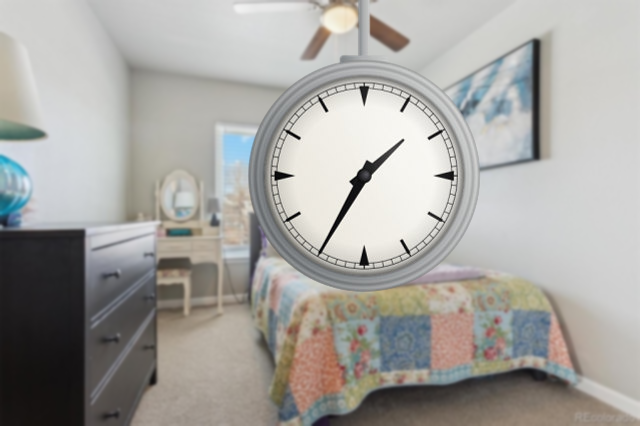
1:35
